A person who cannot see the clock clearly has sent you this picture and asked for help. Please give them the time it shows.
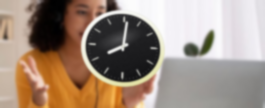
8:01
